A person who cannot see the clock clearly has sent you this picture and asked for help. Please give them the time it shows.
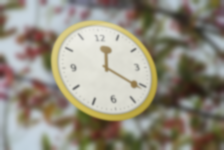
12:21
